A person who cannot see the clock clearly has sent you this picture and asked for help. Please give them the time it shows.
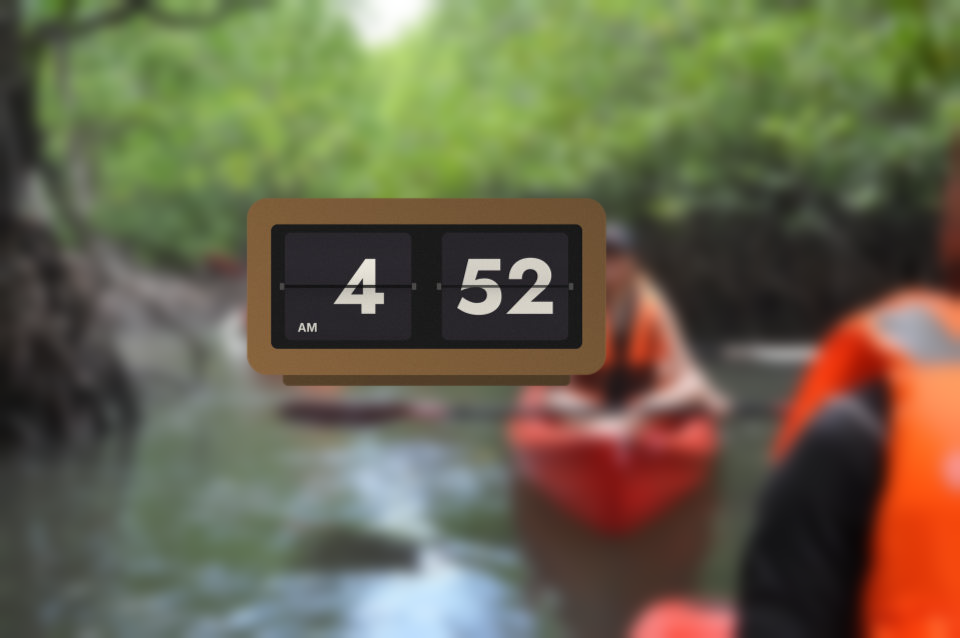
4:52
